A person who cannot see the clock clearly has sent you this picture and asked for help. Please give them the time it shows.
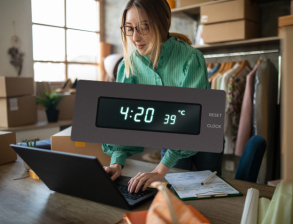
4:20
